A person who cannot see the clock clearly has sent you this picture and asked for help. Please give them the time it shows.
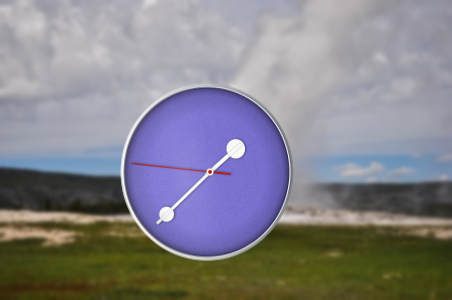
1:37:46
